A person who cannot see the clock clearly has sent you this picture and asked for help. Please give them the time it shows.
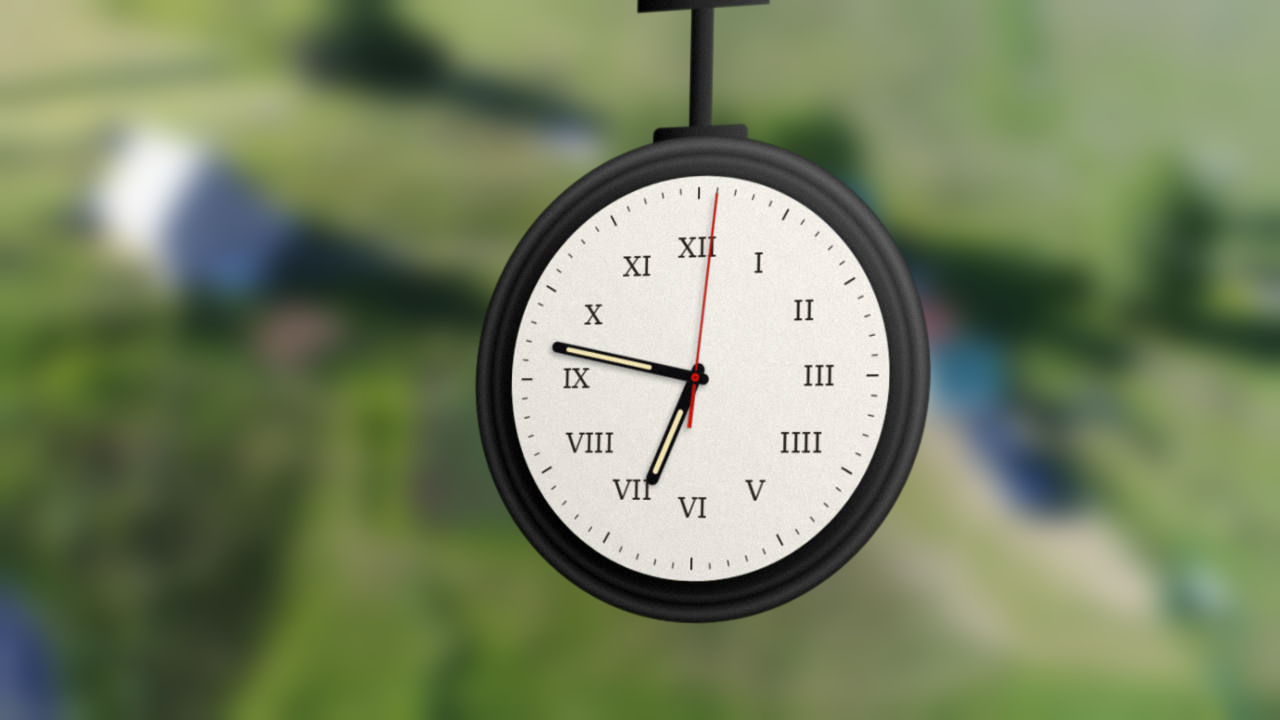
6:47:01
